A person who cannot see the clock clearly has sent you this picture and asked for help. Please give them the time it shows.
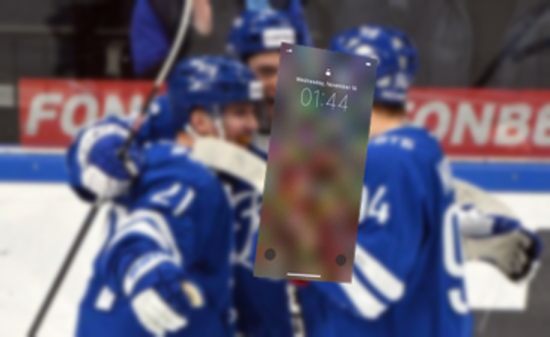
1:44
